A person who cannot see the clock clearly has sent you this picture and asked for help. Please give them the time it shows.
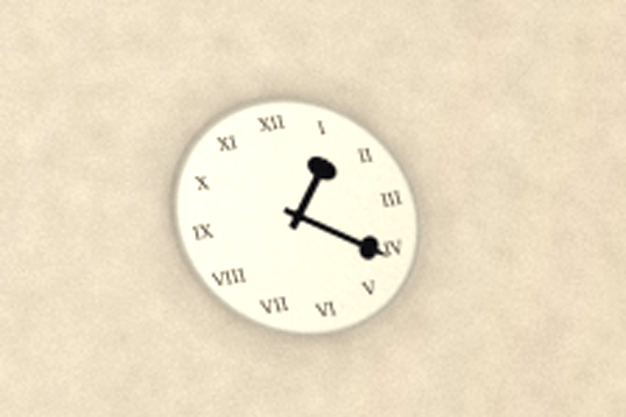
1:21
